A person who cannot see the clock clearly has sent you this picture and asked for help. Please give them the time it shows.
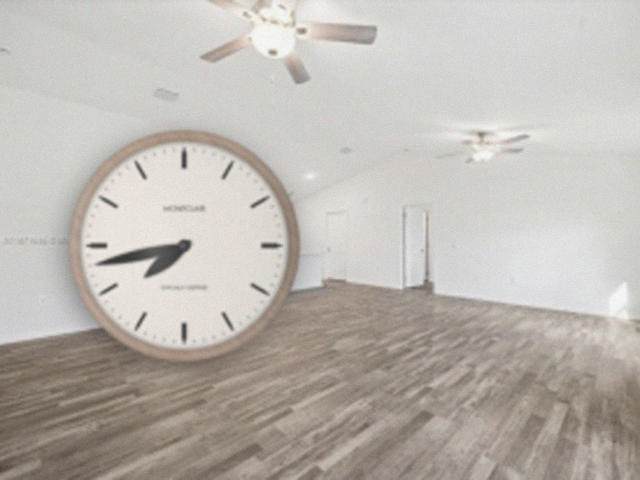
7:43
